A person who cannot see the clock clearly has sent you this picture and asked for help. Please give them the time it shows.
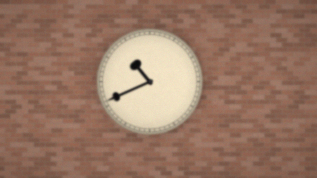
10:41
